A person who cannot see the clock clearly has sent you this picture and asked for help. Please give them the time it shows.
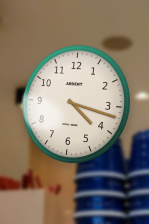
4:17
